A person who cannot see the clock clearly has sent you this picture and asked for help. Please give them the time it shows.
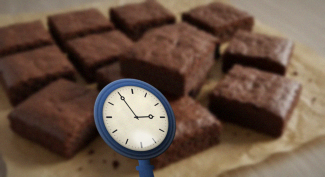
2:55
